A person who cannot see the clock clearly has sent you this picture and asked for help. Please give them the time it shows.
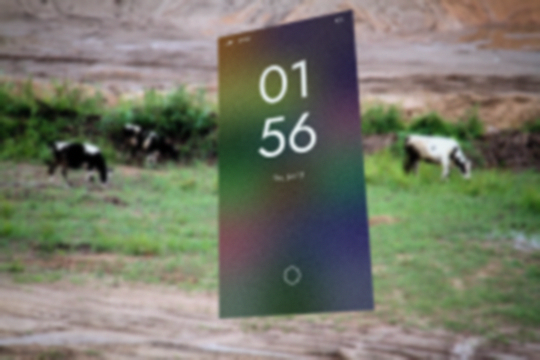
1:56
